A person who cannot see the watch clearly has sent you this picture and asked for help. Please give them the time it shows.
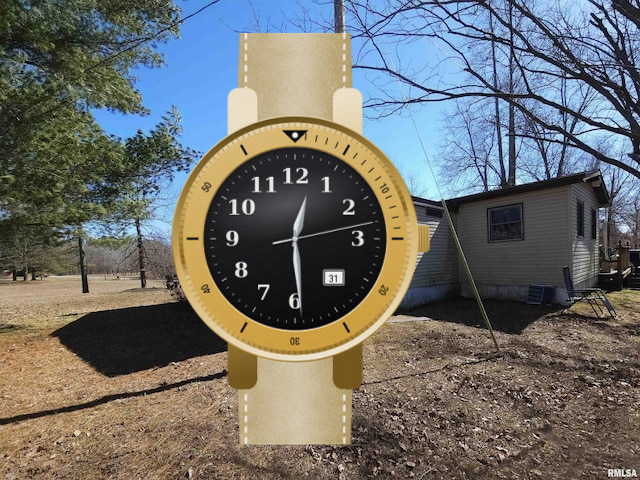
12:29:13
